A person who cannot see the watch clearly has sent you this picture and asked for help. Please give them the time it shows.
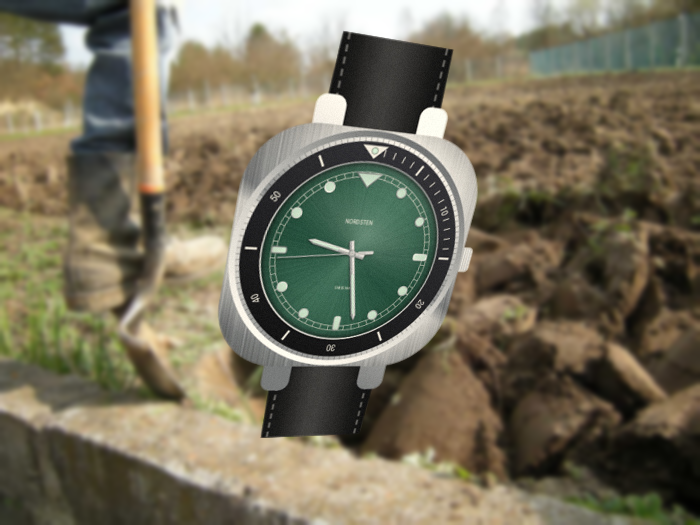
9:27:44
